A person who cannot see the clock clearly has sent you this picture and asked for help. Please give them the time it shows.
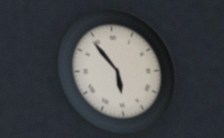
5:54
